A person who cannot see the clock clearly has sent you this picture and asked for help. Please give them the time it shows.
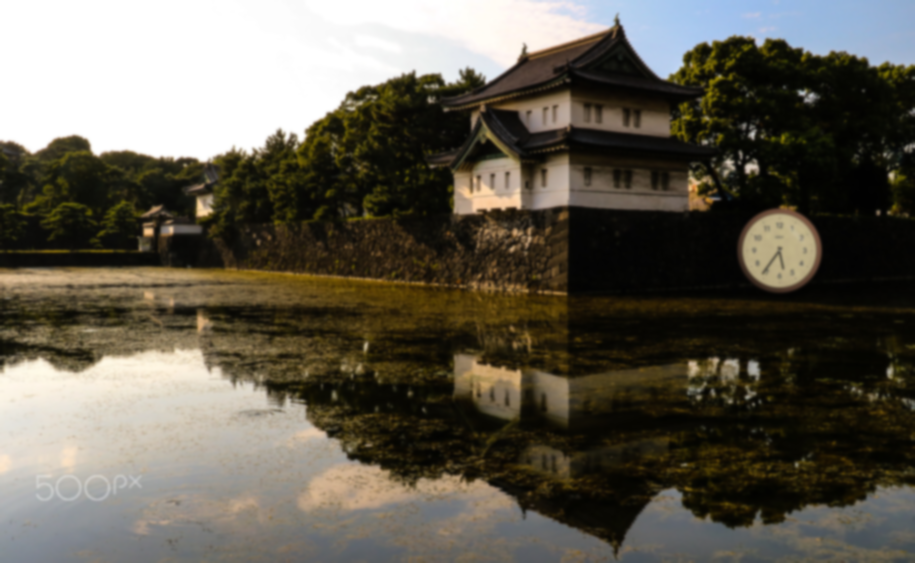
5:36
